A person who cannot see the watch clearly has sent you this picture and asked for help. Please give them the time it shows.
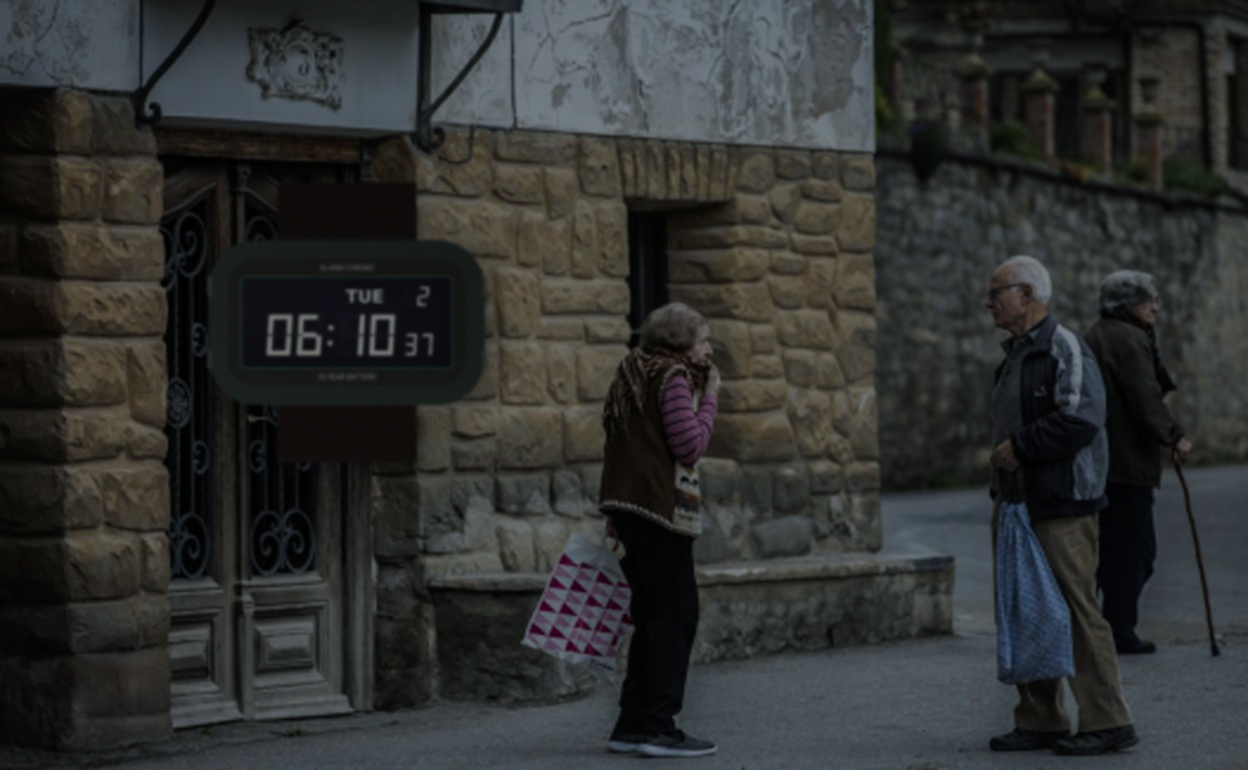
6:10:37
